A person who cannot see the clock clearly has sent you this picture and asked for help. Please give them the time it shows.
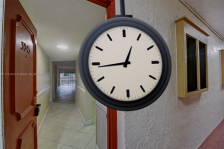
12:44
